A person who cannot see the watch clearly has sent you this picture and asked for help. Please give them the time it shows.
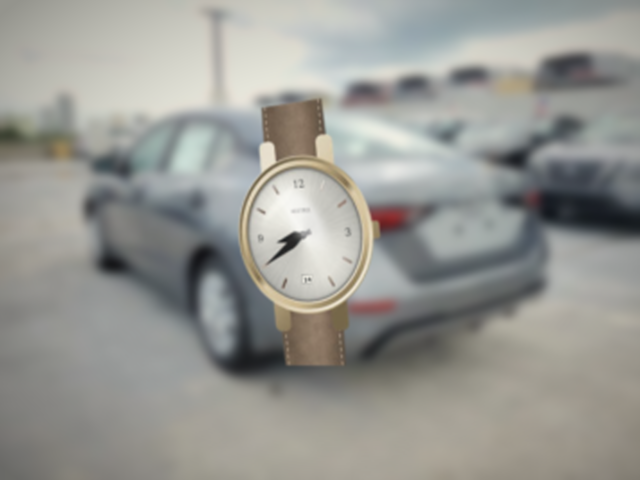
8:40
